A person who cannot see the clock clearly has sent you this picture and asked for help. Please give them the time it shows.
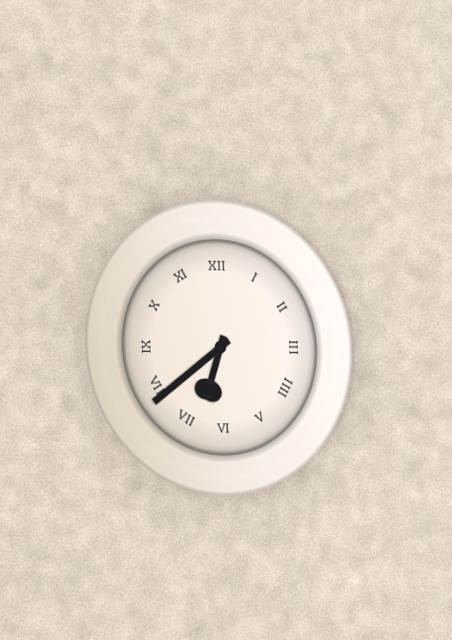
6:39
